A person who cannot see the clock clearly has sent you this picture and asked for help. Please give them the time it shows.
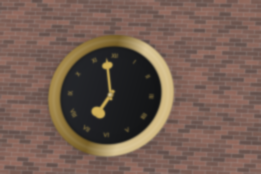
6:58
